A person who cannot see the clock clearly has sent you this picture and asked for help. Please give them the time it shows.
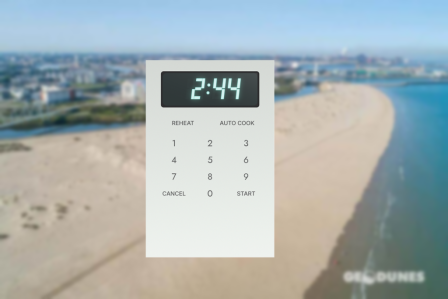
2:44
